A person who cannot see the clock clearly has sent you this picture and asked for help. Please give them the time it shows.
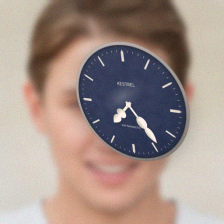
7:24
